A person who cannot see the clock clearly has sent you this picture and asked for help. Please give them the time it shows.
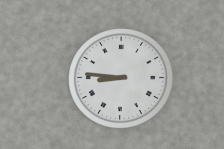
8:46
